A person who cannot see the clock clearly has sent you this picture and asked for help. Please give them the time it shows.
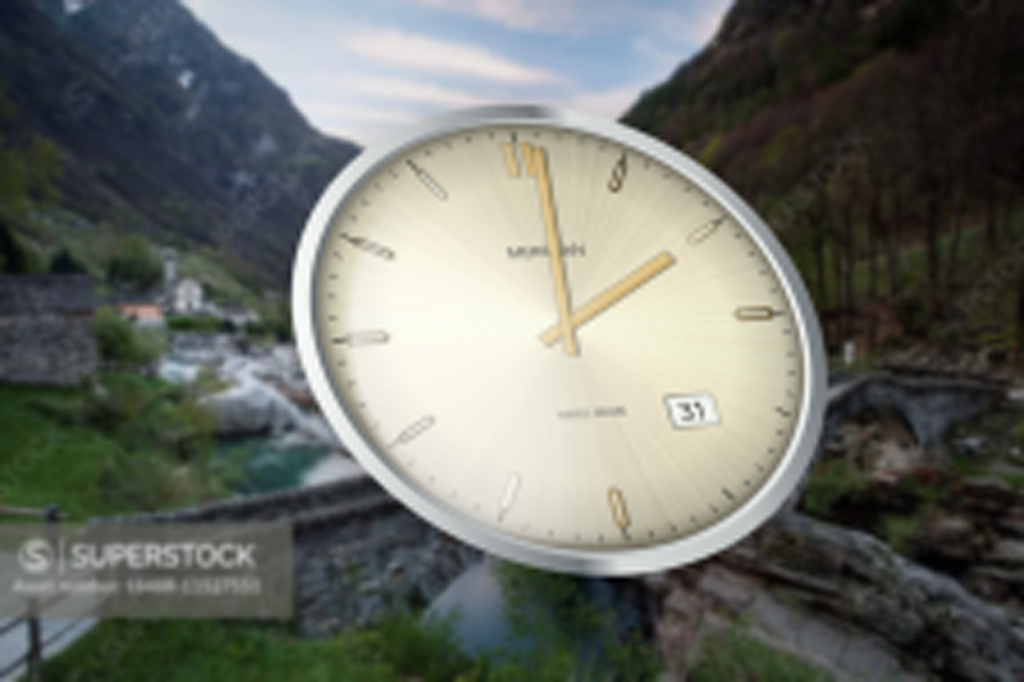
2:01
